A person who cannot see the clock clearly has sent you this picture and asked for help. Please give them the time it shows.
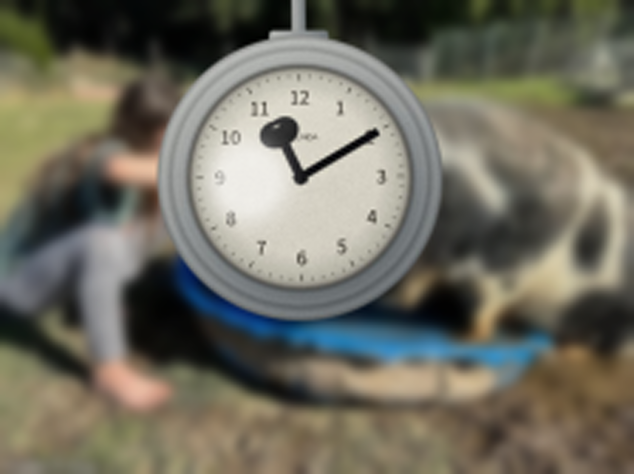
11:10
